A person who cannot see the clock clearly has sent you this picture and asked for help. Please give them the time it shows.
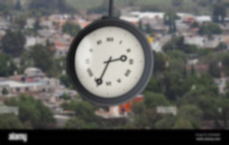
2:34
